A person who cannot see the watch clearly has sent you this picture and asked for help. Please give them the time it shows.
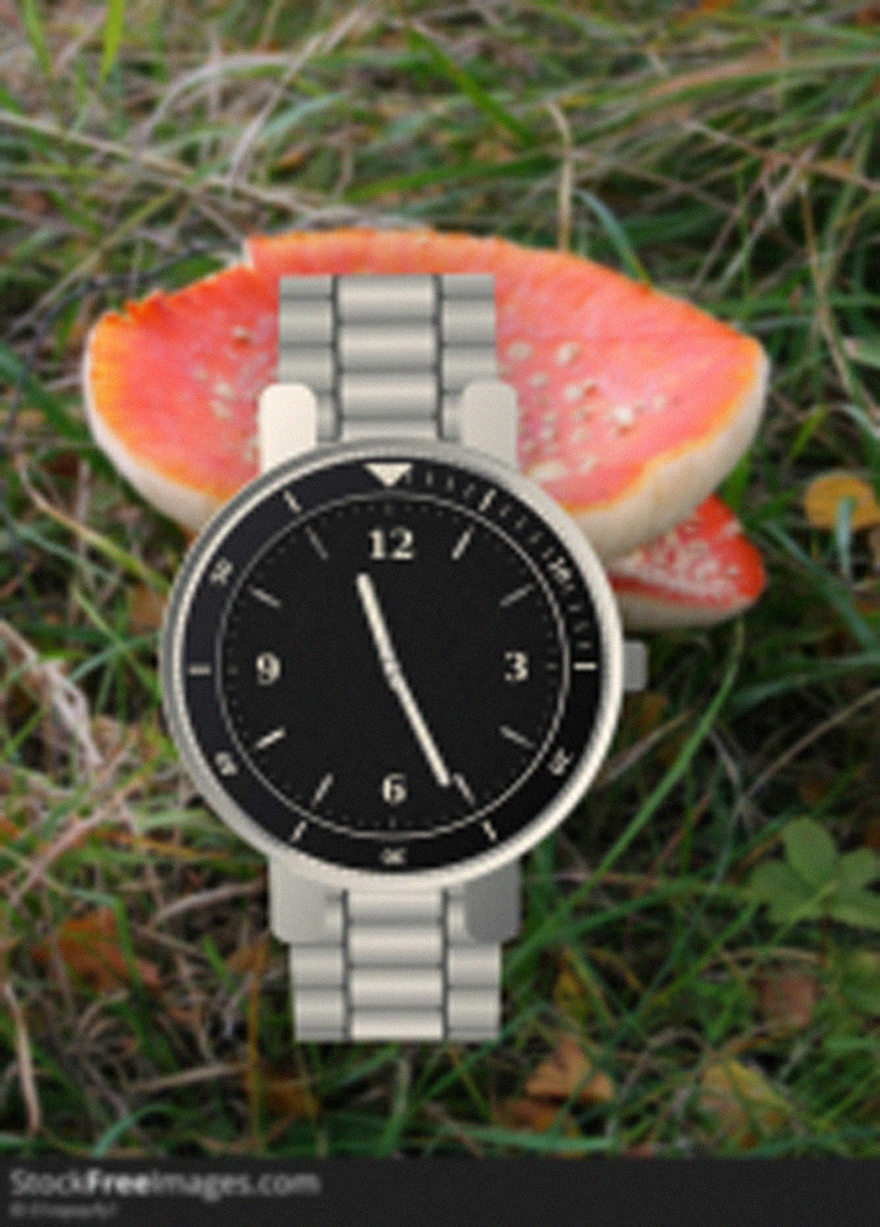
11:26
